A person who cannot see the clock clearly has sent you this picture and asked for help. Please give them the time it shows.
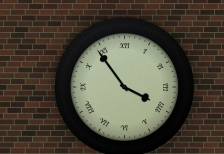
3:54
